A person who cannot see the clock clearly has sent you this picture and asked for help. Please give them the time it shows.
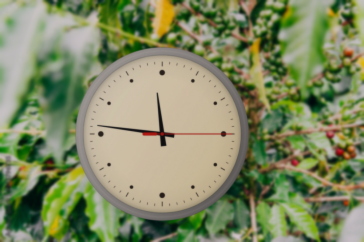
11:46:15
